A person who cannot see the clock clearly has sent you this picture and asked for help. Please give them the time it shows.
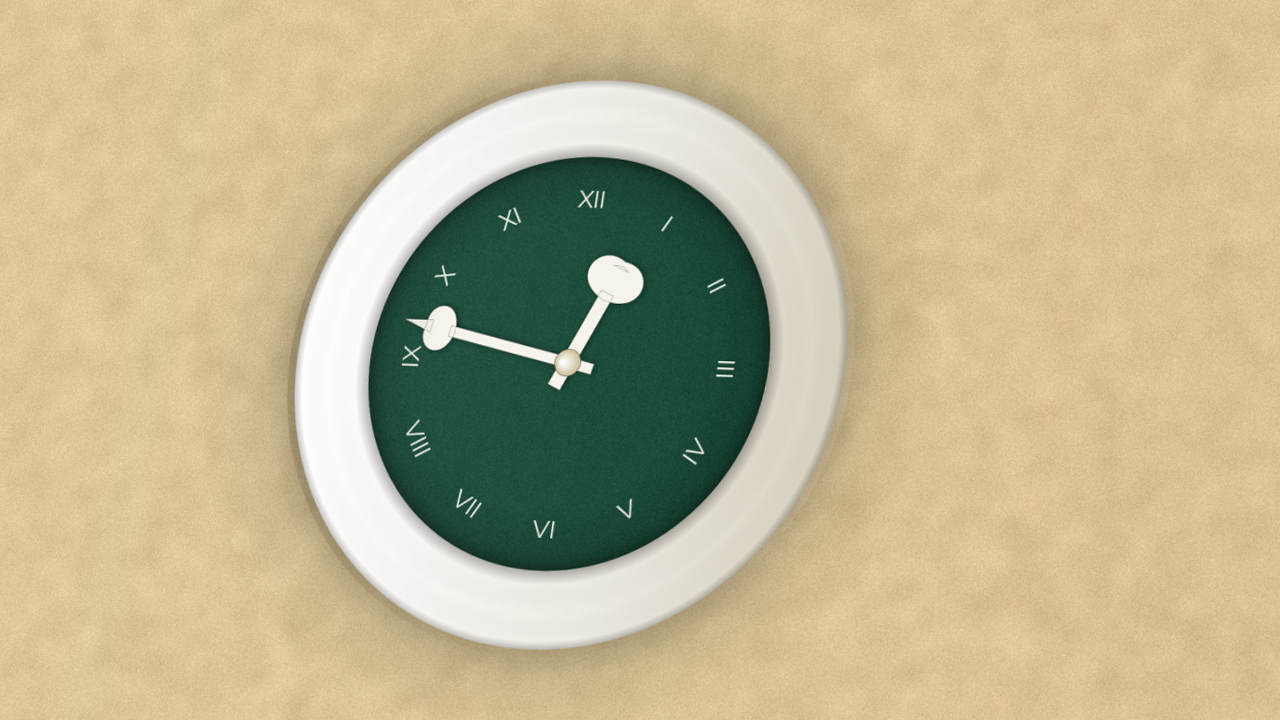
12:47
